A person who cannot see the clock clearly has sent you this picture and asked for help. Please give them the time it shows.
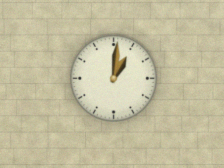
1:01
